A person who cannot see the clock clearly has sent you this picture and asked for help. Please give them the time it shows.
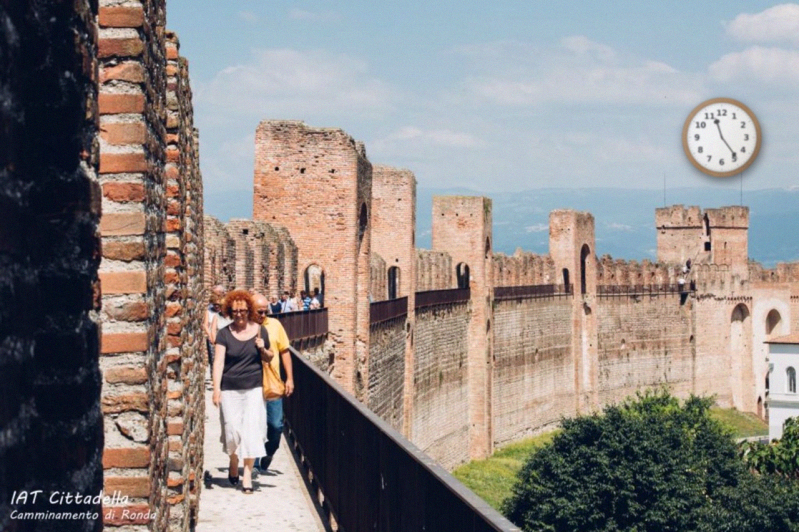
11:24
